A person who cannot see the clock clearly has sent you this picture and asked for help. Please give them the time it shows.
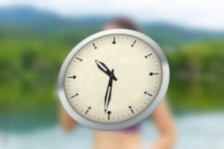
10:31
